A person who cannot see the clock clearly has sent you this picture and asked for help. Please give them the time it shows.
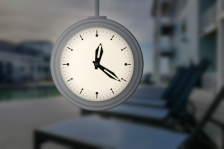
12:21
